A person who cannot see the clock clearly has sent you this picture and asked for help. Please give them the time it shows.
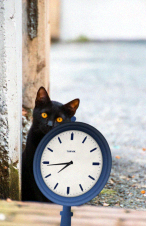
7:44
